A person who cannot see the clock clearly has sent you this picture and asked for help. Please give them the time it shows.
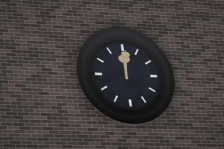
12:01
